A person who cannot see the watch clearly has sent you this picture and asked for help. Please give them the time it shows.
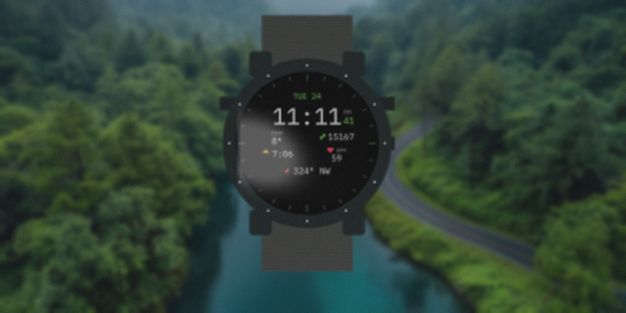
11:11
